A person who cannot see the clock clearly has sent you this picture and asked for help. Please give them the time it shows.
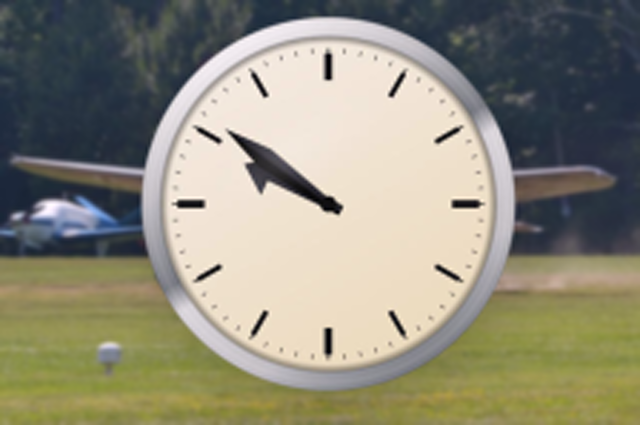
9:51
